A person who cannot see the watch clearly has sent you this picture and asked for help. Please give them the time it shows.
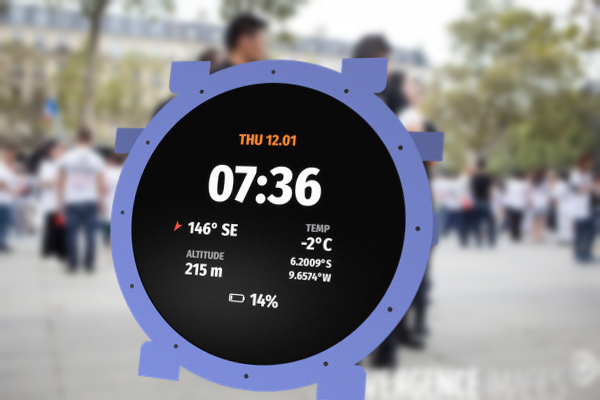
7:36
